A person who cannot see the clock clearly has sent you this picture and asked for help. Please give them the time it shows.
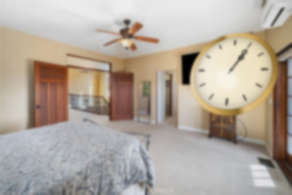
1:05
